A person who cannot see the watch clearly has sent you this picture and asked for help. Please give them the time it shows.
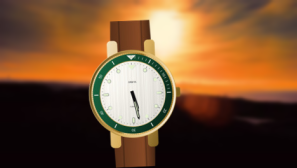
5:28
